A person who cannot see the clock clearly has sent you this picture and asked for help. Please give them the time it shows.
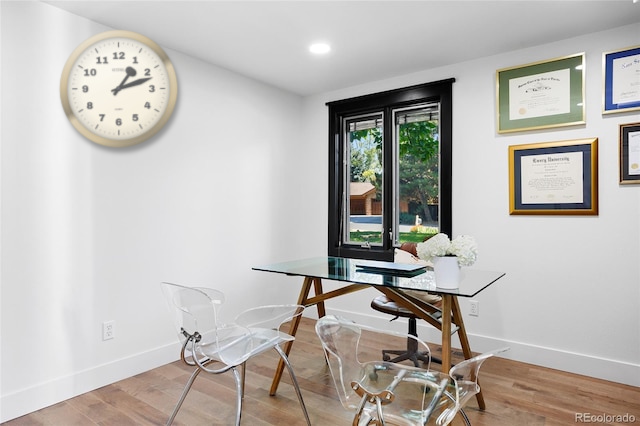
1:12
